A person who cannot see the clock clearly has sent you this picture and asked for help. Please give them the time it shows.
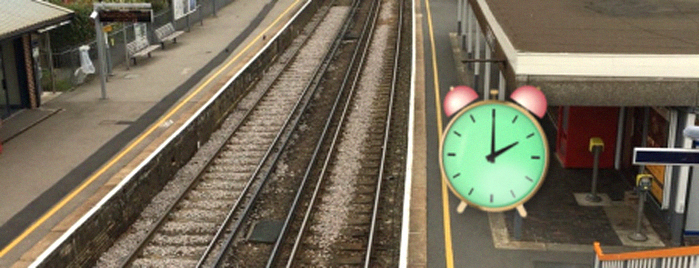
2:00
